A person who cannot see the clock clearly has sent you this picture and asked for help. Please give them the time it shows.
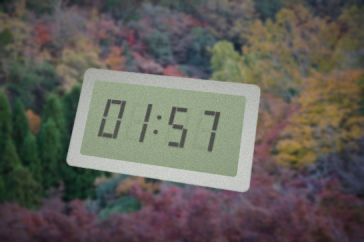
1:57
